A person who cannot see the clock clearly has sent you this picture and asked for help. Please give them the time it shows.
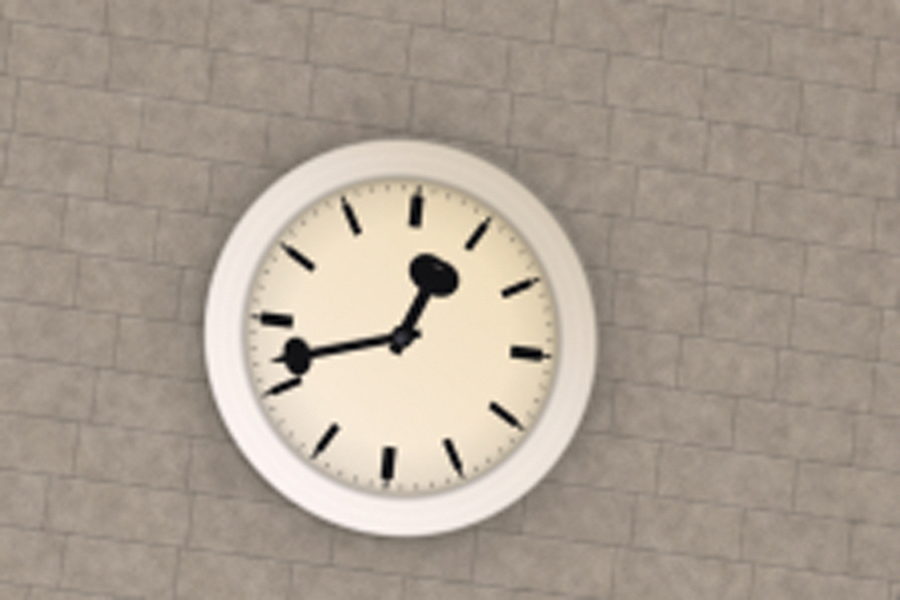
12:42
